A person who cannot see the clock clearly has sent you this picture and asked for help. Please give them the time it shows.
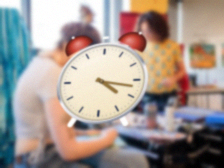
4:17
